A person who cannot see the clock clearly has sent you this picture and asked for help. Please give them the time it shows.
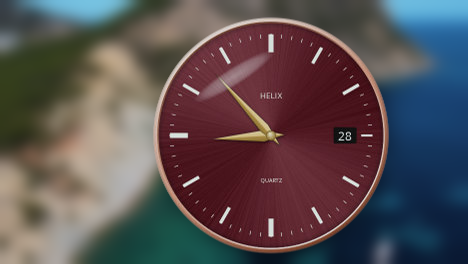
8:53
